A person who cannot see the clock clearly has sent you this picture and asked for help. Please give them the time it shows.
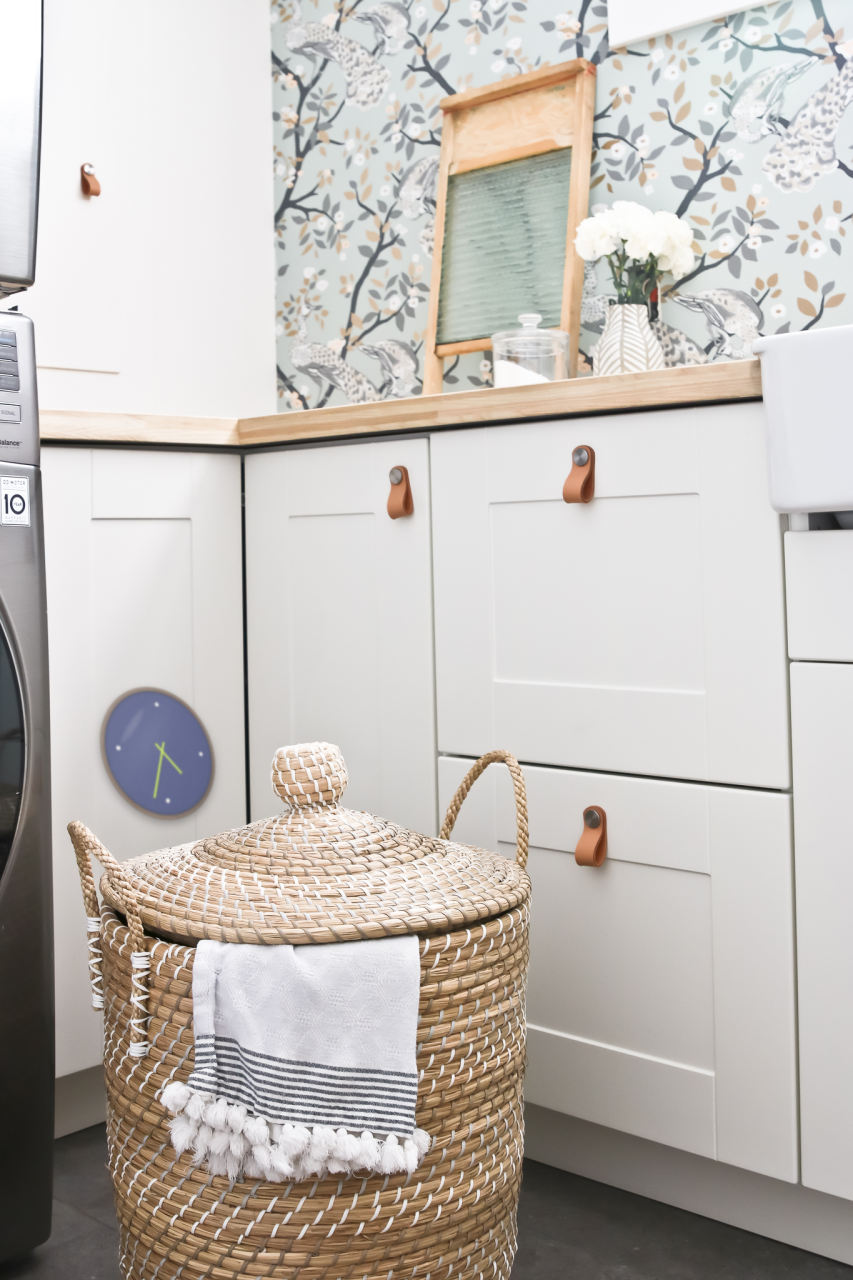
4:33
